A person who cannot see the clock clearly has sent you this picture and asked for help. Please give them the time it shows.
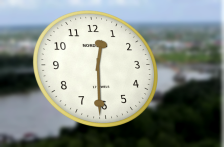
12:31
